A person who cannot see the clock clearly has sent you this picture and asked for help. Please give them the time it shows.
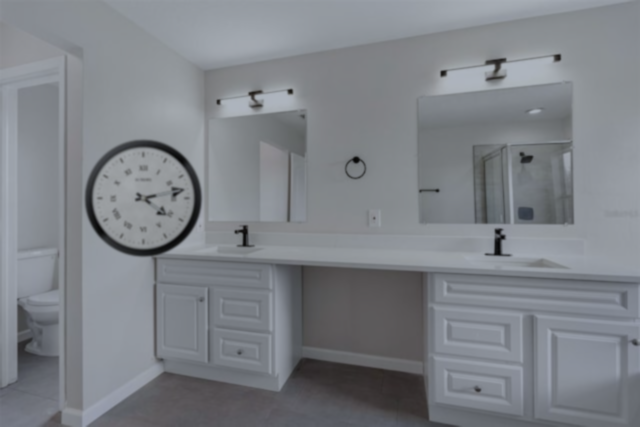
4:13
